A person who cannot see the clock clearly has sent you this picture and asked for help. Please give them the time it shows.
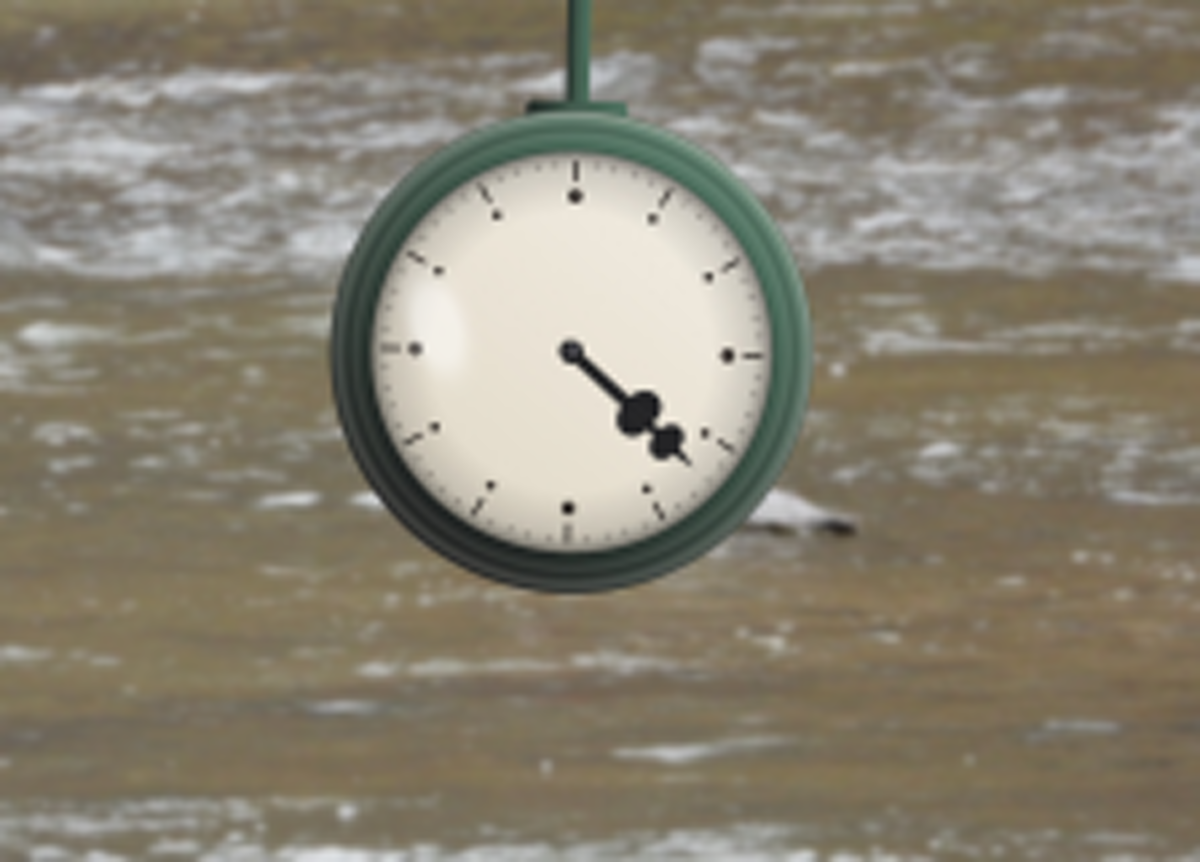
4:22
